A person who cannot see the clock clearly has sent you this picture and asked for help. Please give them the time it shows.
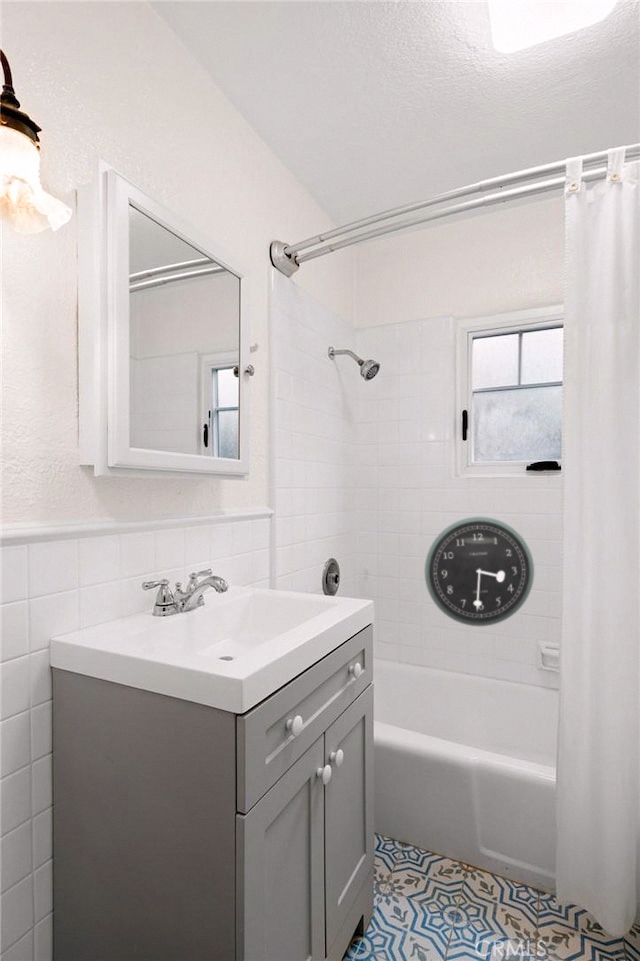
3:31
